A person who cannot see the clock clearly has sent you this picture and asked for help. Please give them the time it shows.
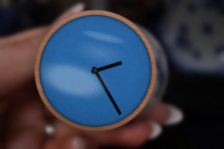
2:25
